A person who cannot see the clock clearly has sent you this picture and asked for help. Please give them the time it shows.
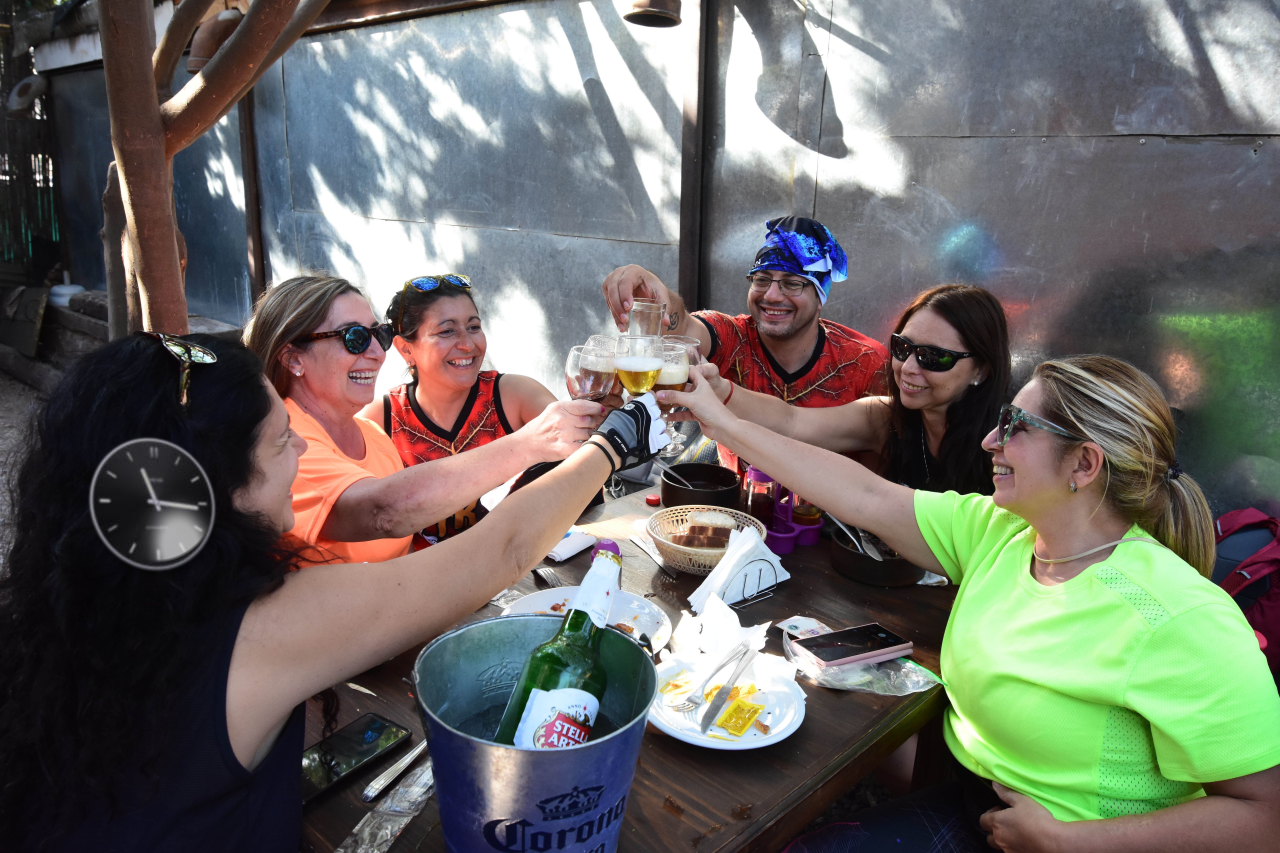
11:16
